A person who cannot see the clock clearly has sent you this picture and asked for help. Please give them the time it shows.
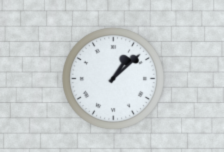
1:08
